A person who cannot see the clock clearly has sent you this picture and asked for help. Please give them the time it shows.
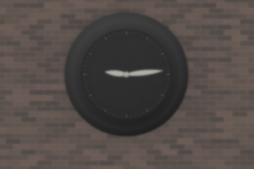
9:14
